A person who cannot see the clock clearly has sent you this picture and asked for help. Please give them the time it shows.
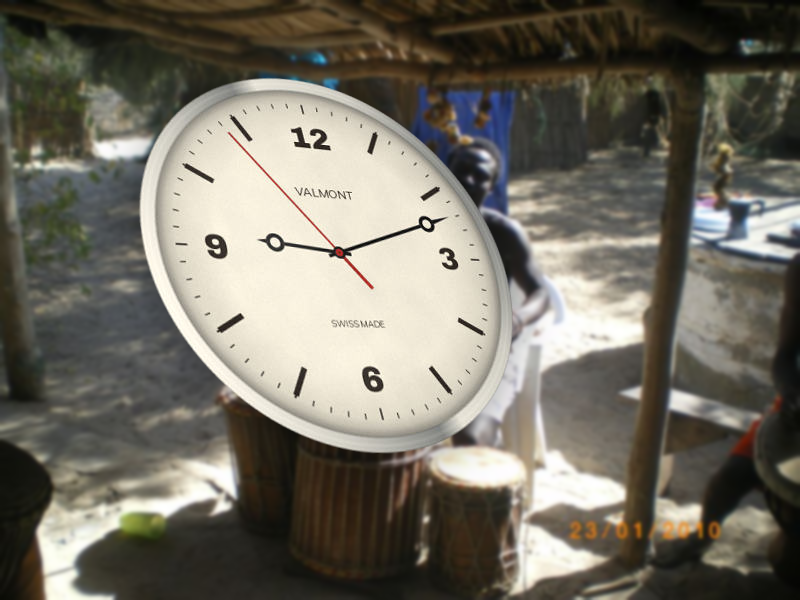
9:11:54
